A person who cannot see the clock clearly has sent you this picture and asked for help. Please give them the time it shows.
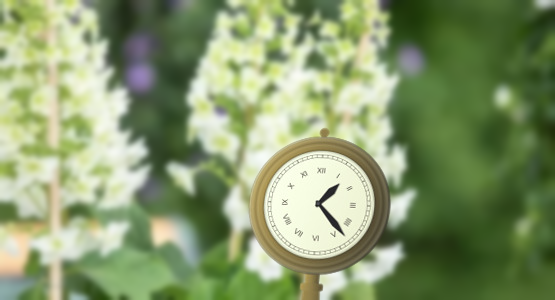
1:23
